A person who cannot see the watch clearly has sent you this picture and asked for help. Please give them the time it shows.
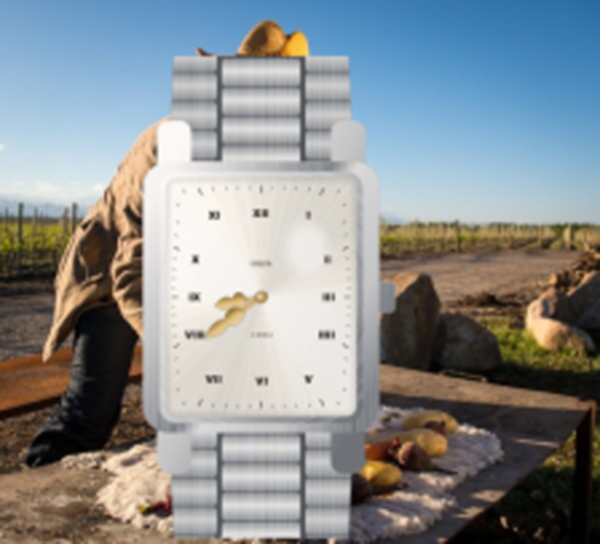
8:39
